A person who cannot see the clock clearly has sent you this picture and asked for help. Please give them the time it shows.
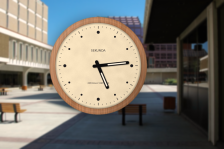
5:14
